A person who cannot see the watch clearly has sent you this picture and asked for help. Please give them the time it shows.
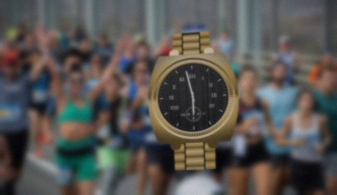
5:58
